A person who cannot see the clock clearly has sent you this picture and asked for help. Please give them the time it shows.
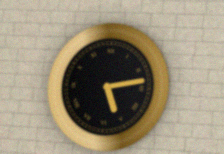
5:13
